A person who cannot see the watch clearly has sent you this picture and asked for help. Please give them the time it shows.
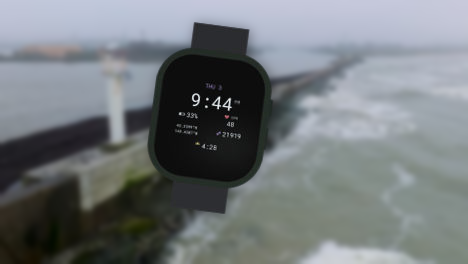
9:44
